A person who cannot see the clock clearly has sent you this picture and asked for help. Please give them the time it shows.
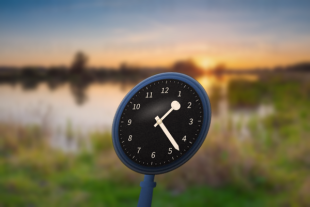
1:23
